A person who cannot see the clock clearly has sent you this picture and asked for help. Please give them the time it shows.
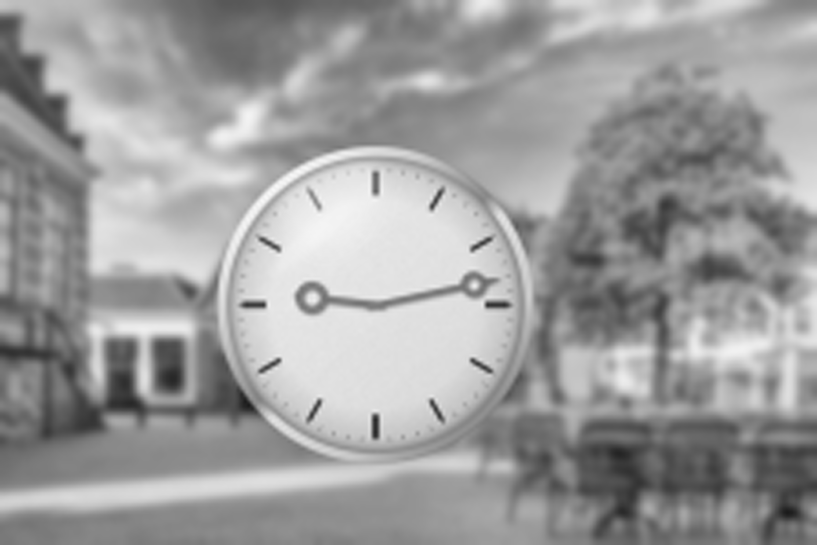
9:13
